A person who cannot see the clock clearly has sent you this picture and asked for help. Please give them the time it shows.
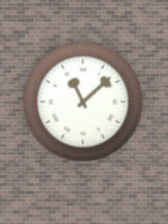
11:08
